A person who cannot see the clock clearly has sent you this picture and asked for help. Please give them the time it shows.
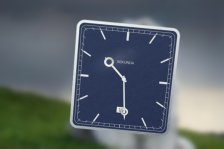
10:29
